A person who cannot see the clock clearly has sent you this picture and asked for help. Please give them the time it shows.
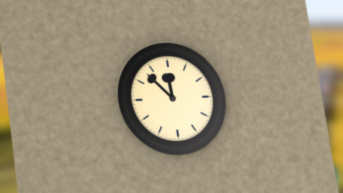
11:53
